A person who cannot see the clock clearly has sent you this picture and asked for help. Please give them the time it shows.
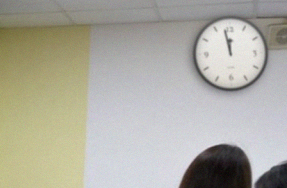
11:58
